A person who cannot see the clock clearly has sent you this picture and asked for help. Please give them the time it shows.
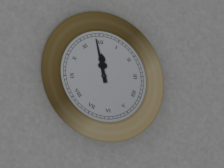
11:59
